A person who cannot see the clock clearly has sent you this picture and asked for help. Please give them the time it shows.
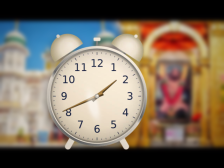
1:41
